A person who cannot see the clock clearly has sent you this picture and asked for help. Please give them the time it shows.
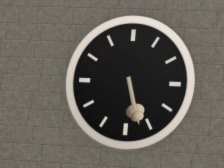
5:27
